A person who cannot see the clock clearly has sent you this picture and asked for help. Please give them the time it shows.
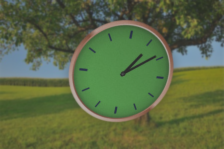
1:09
